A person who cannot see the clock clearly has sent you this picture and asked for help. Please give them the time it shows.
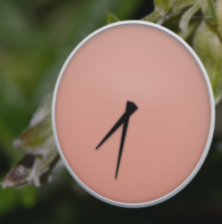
7:32
